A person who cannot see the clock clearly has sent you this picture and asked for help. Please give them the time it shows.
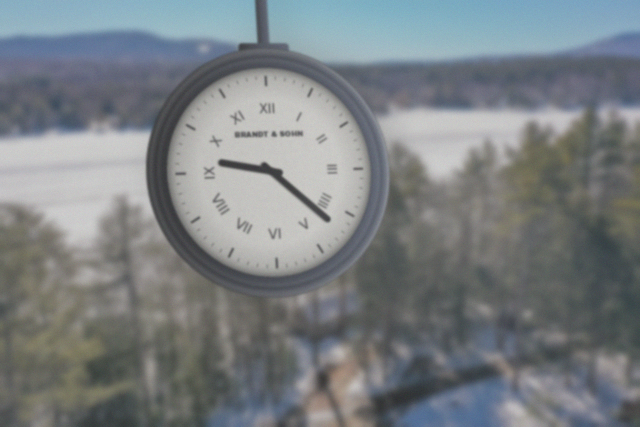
9:22
